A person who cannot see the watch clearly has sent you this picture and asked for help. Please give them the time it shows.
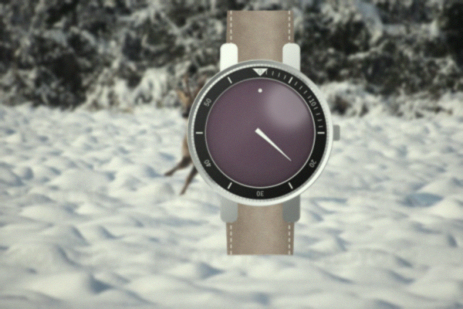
4:22
